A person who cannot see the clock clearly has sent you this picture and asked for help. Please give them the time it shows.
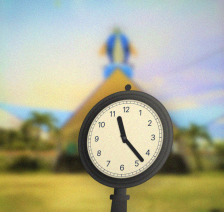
11:23
